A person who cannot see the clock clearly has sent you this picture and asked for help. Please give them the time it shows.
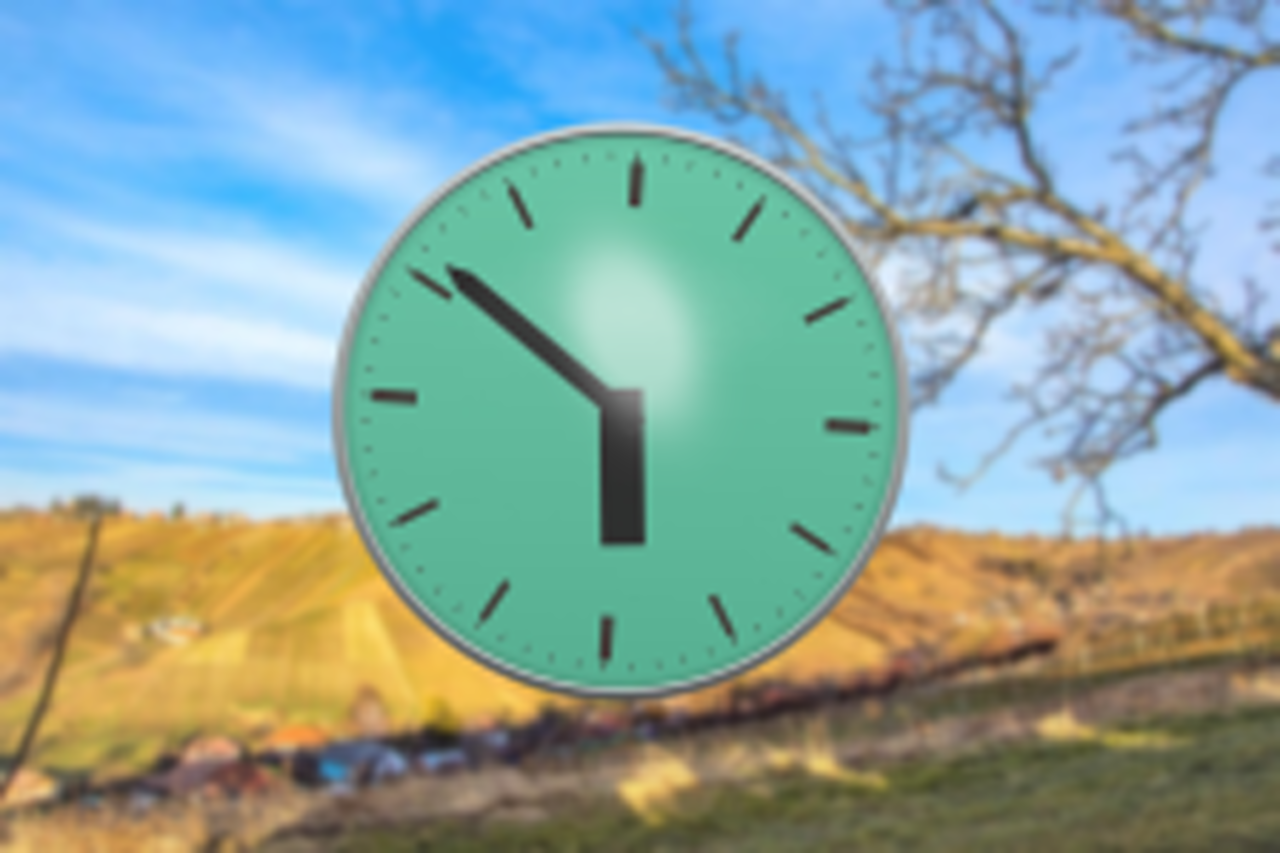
5:51
